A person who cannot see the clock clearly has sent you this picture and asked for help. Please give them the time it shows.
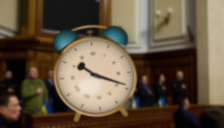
10:19
